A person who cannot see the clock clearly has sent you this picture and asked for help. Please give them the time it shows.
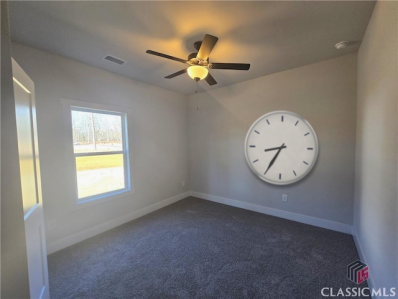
8:35
